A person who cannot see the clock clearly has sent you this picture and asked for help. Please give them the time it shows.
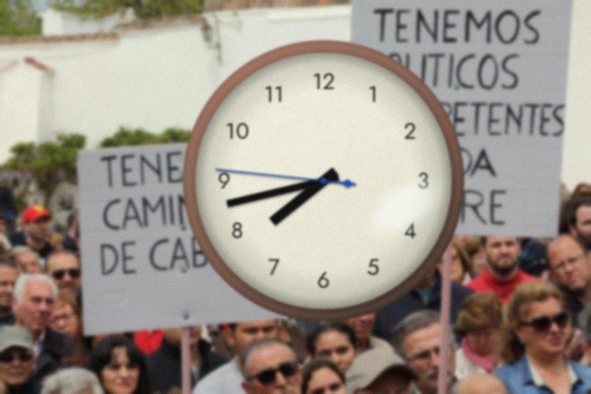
7:42:46
